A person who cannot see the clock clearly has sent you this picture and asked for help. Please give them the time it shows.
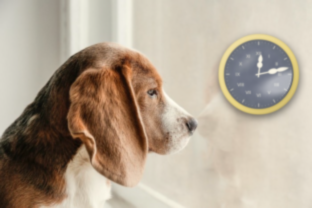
12:13
